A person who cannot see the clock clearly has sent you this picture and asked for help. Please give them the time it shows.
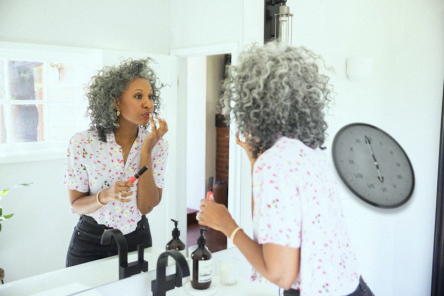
5:59
